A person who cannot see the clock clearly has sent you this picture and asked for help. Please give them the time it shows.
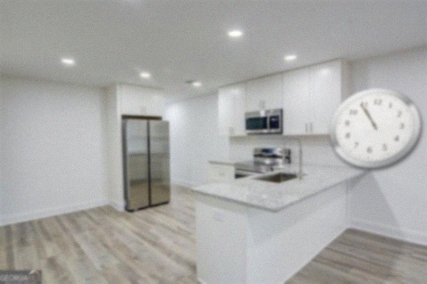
10:54
